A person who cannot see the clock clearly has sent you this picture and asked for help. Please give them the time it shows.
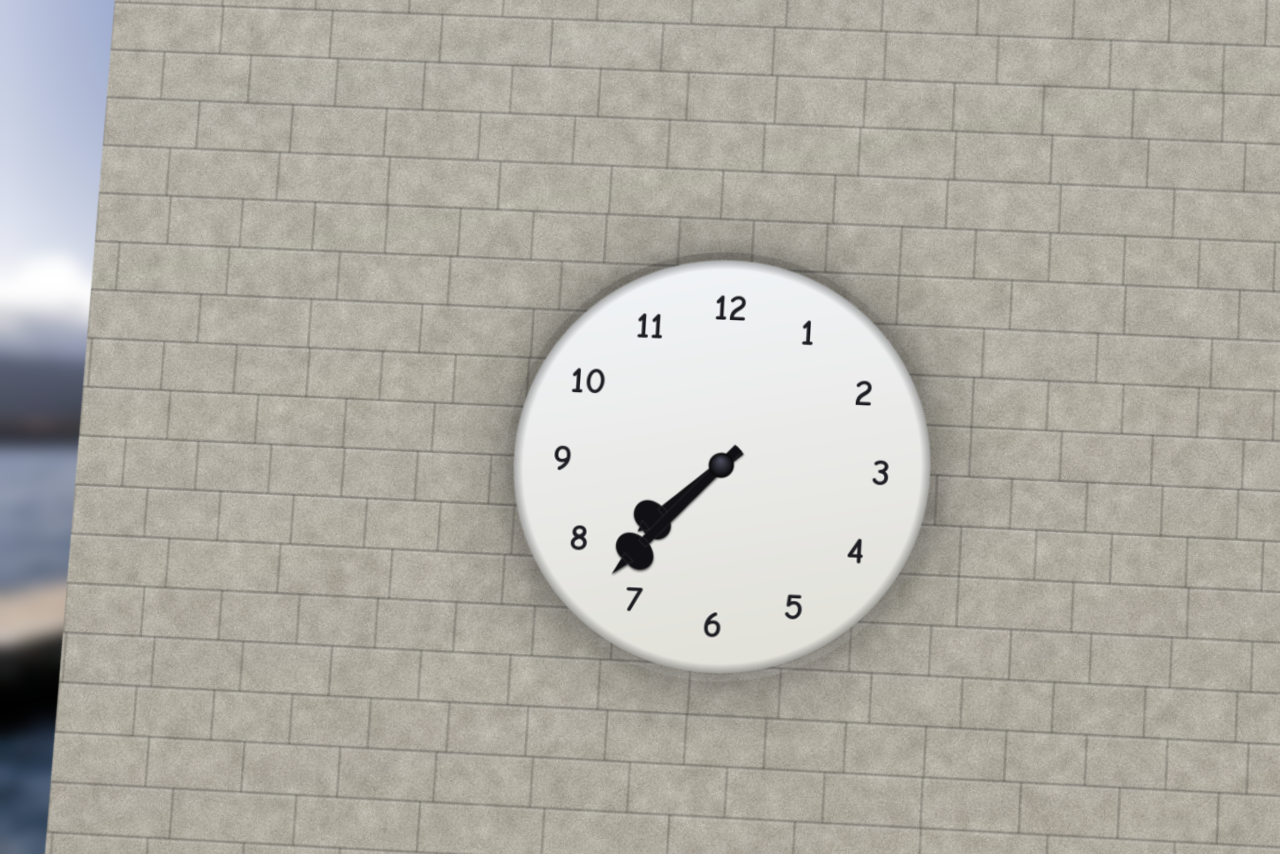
7:37
